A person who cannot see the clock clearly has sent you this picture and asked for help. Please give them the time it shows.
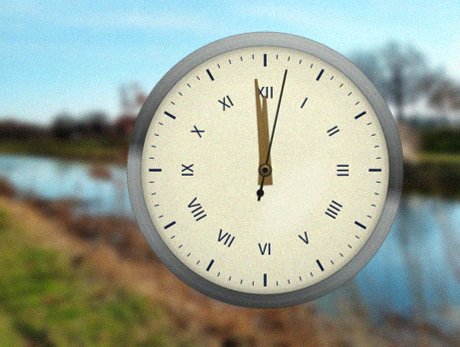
11:59:02
